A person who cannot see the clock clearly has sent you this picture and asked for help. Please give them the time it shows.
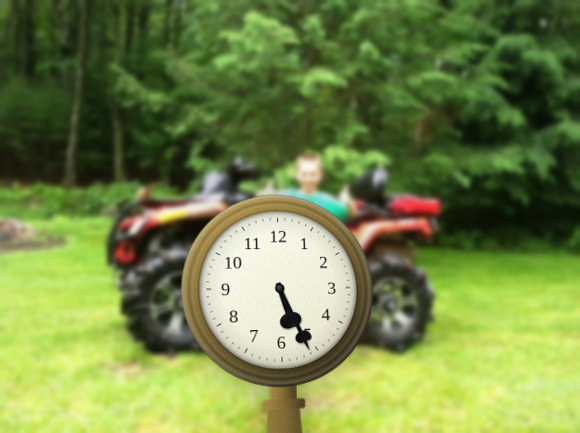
5:26
